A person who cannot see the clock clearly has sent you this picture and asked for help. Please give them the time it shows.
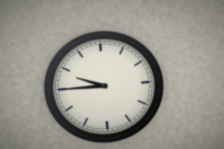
9:45
